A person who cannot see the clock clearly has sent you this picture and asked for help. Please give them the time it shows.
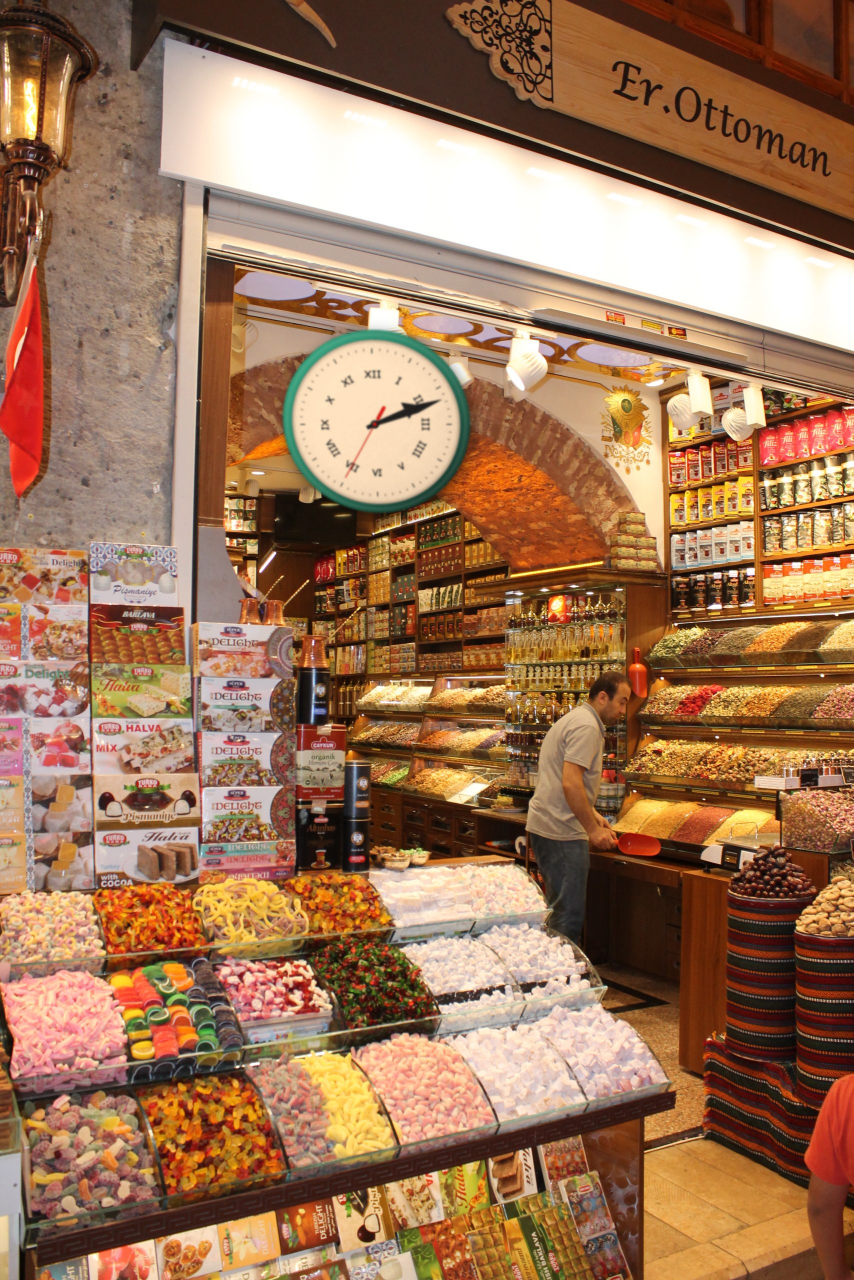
2:11:35
